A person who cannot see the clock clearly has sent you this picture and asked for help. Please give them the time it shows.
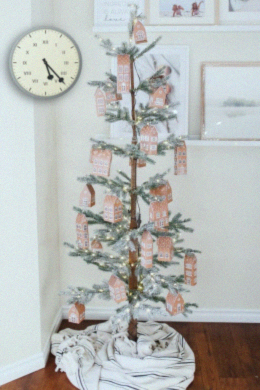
5:23
